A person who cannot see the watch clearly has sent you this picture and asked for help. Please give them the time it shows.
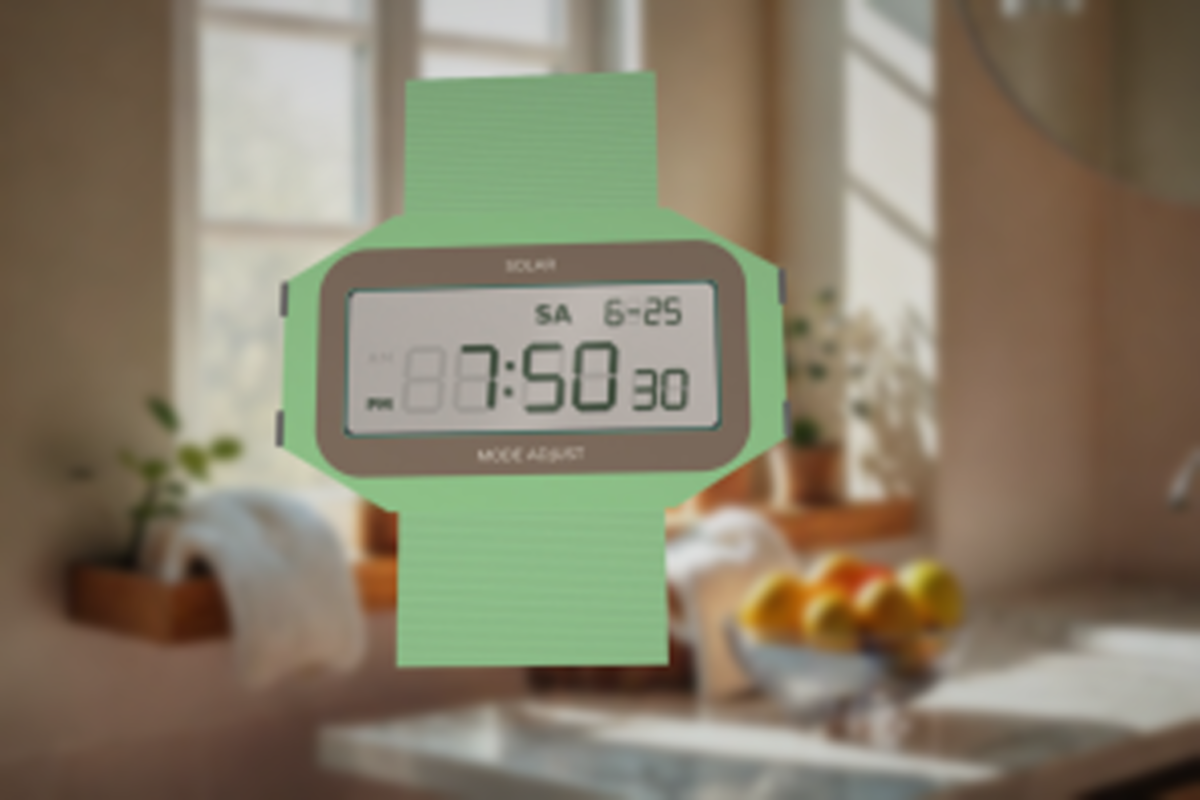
7:50:30
